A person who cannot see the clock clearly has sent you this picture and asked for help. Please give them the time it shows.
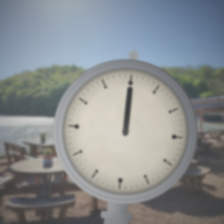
12:00
